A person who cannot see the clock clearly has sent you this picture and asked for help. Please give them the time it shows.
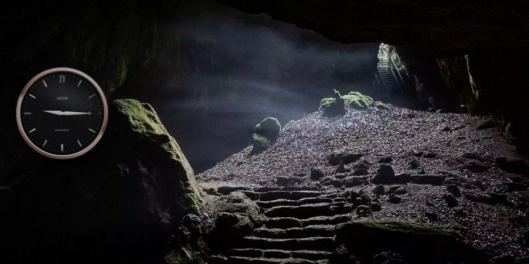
9:15
